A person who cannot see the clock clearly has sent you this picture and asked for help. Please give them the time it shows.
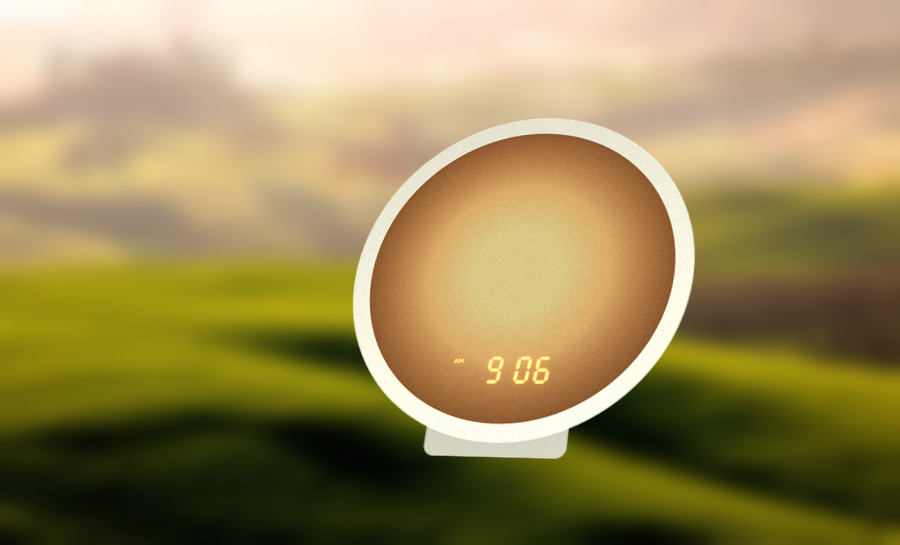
9:06
